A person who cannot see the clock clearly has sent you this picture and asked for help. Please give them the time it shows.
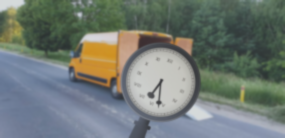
6:27
